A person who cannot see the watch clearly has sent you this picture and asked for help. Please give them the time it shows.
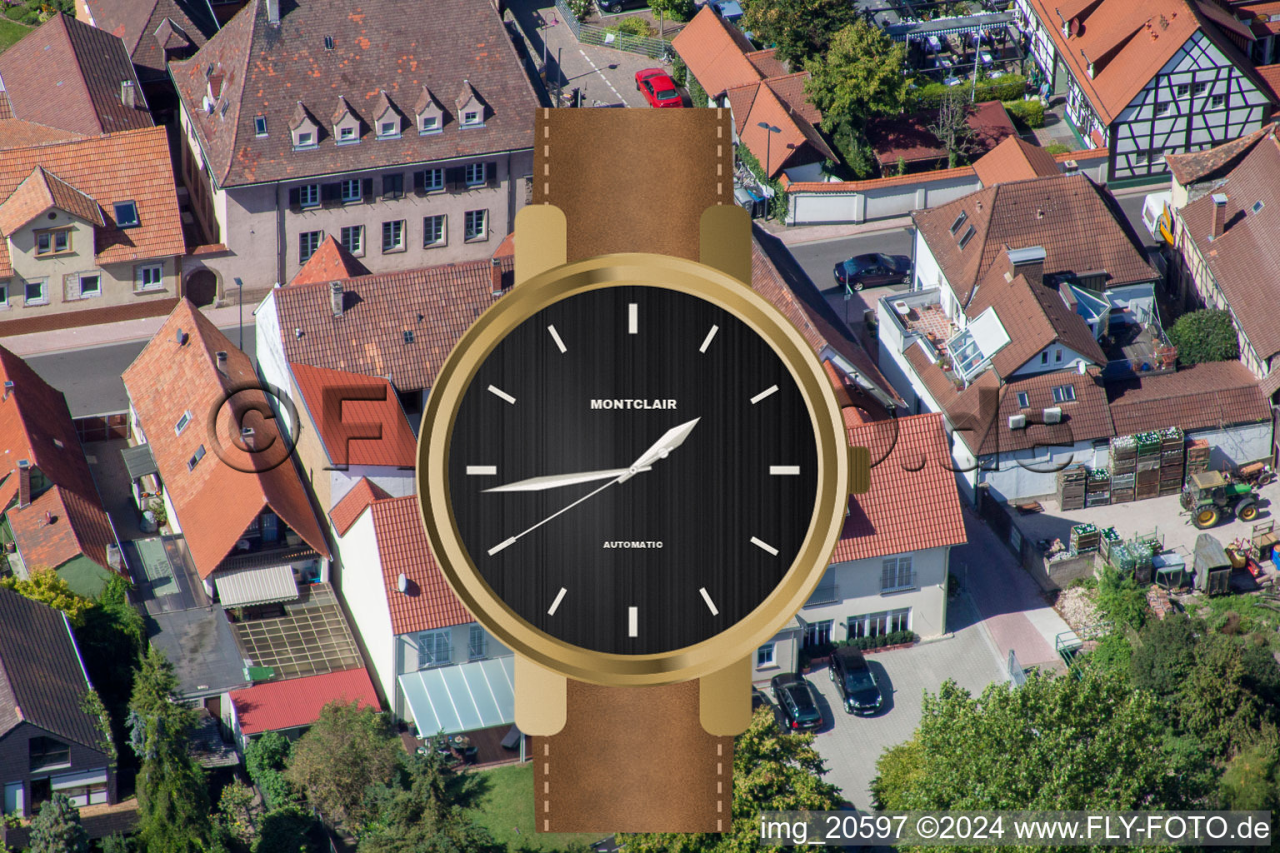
1:43:40
